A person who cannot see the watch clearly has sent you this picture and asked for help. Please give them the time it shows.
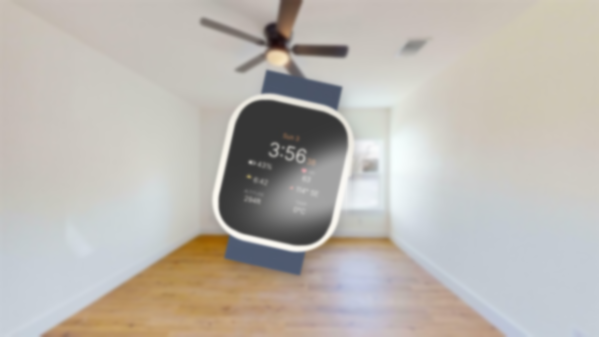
3:56
